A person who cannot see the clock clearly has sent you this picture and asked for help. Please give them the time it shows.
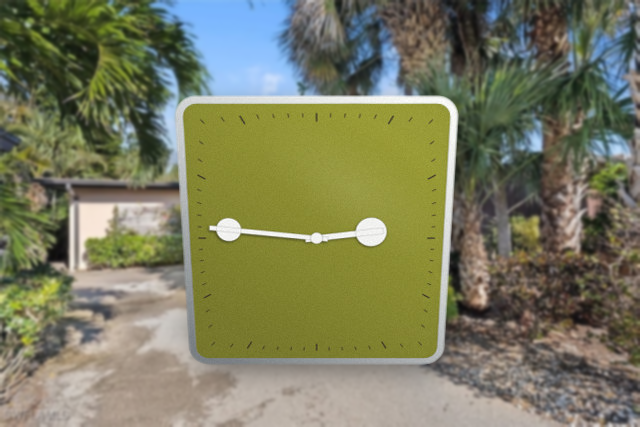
2:46
